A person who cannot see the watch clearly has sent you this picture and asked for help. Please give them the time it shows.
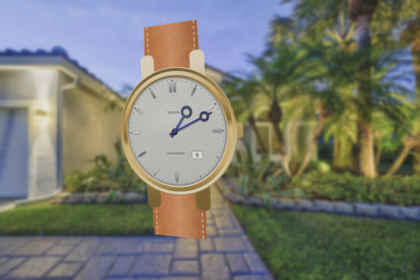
1:11
